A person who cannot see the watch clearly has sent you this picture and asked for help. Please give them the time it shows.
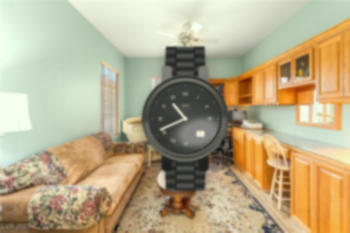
10:41
